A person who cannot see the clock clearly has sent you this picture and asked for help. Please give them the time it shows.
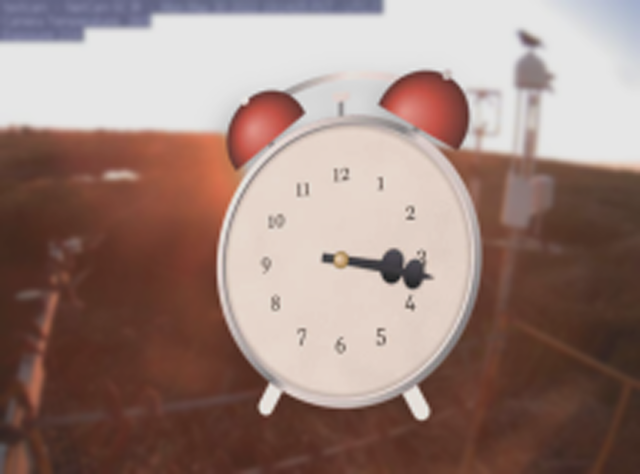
3:17
